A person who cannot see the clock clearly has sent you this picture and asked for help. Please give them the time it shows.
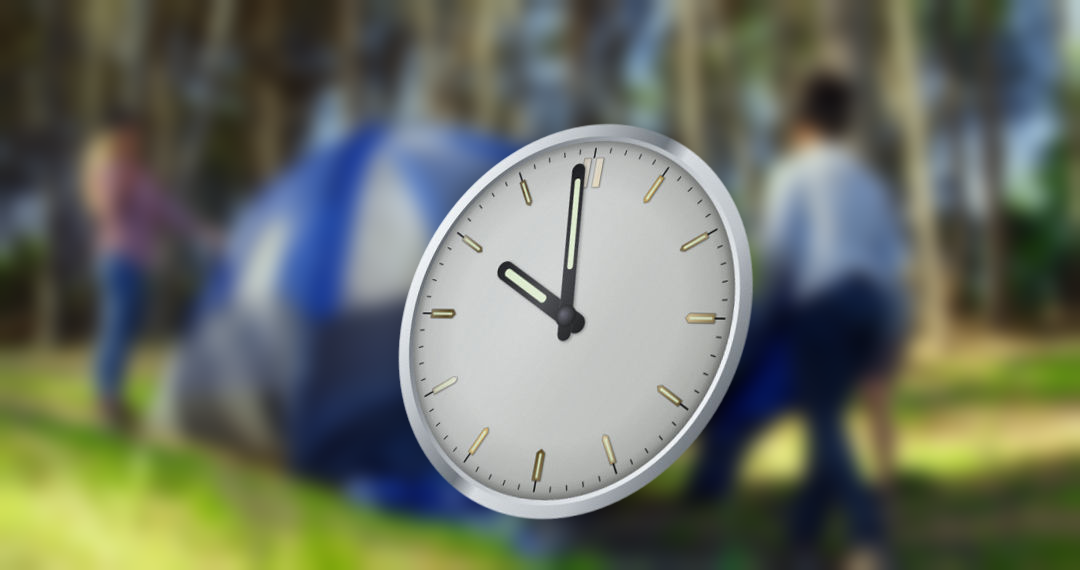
9:59
